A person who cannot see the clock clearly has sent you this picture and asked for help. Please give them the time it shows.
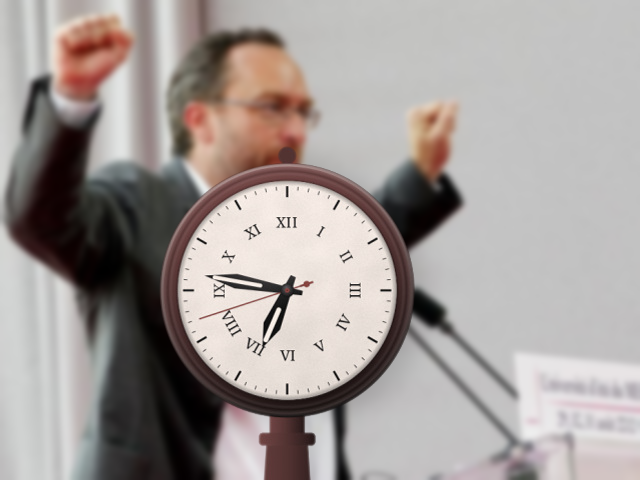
6:46:42
